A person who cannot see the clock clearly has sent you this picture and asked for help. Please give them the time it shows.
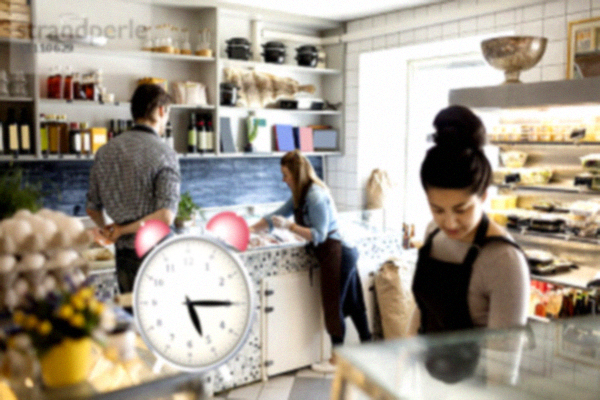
5:15
